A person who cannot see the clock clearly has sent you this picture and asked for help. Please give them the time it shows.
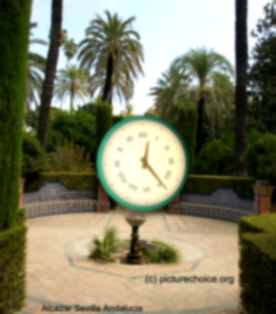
12:24
